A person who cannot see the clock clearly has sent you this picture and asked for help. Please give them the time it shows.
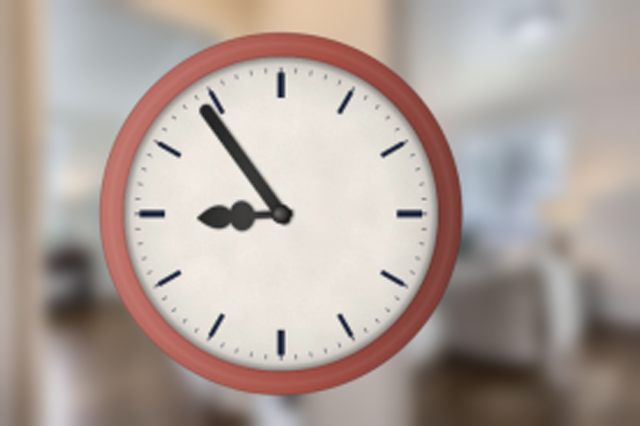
8:54
